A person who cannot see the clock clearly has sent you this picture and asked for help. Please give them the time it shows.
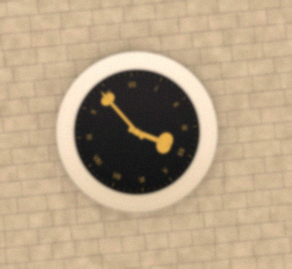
3:54
